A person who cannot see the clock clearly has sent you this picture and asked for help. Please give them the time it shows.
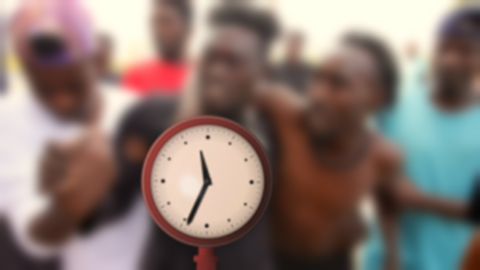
11:34
